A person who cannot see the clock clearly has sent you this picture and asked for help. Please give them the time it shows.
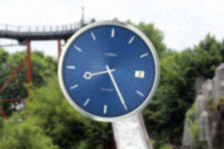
8:25
